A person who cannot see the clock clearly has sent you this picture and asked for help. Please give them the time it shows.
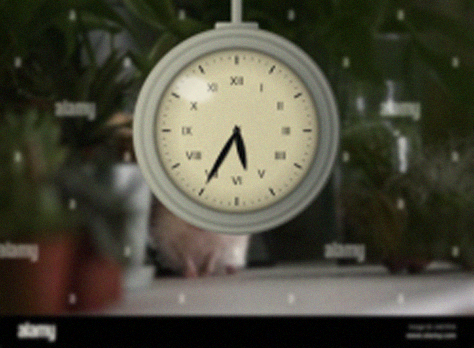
5:35
